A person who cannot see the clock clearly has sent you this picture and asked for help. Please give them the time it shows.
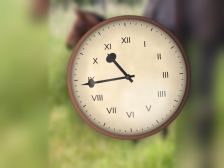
10:44
